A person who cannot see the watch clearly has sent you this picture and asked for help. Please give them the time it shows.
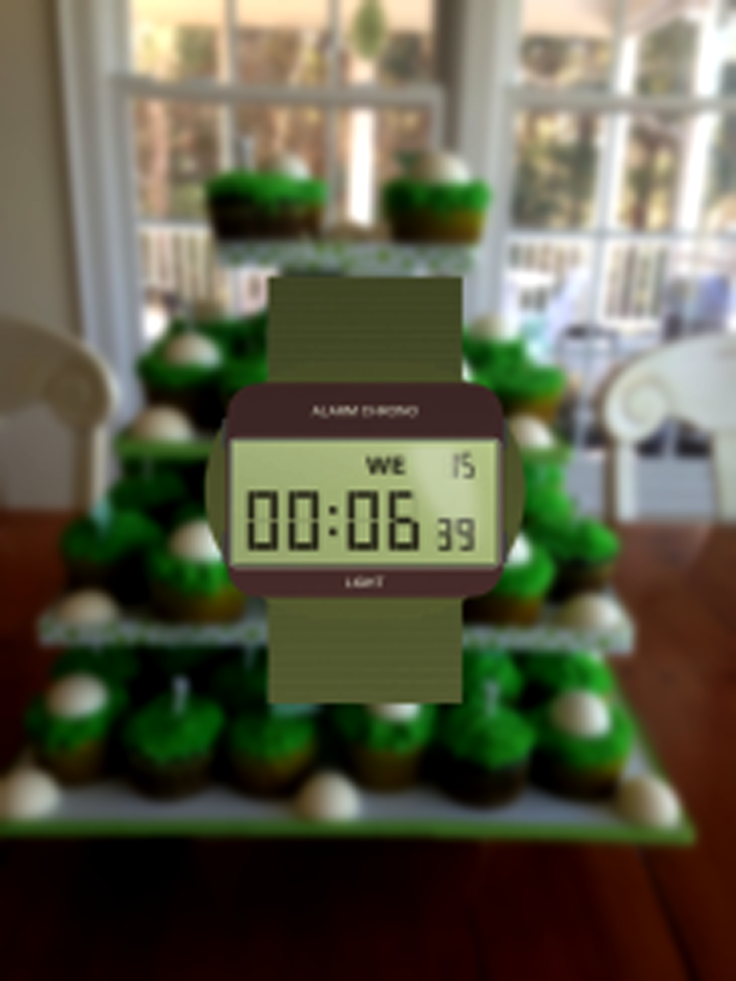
0:06:39
